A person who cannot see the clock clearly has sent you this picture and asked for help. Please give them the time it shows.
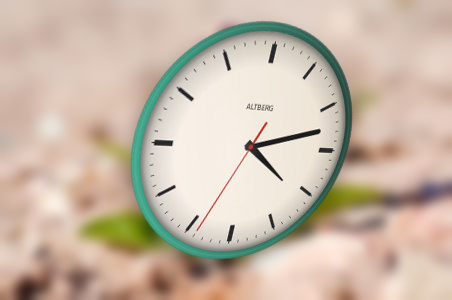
4:12:34
